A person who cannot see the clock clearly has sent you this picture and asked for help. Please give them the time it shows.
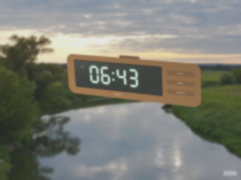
6:43
